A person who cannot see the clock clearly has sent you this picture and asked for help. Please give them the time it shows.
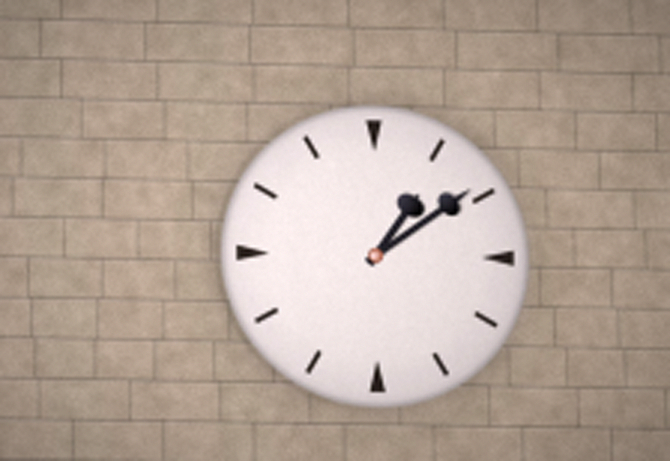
1:09
